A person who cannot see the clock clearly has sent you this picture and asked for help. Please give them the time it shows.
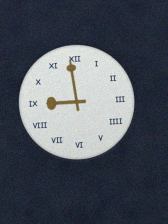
8:59
